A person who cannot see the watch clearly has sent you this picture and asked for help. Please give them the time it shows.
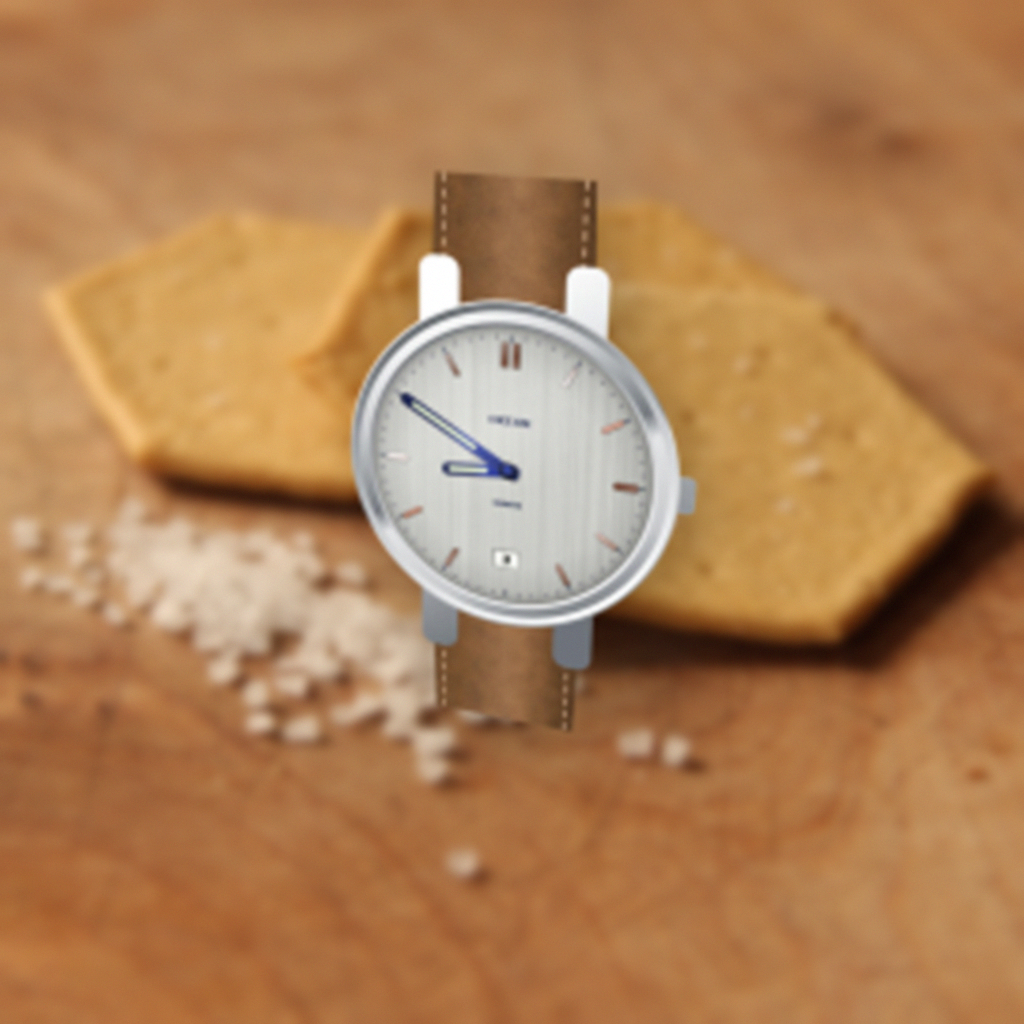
8:50
